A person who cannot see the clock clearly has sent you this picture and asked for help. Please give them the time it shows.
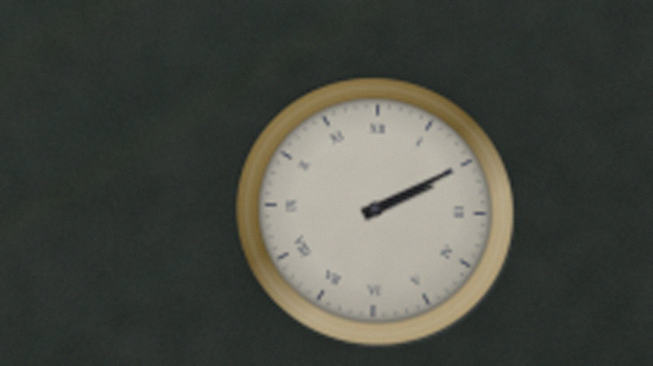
2:10
